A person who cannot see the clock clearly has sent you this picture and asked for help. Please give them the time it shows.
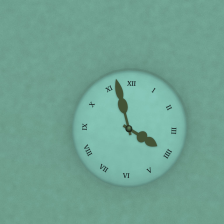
3:57
